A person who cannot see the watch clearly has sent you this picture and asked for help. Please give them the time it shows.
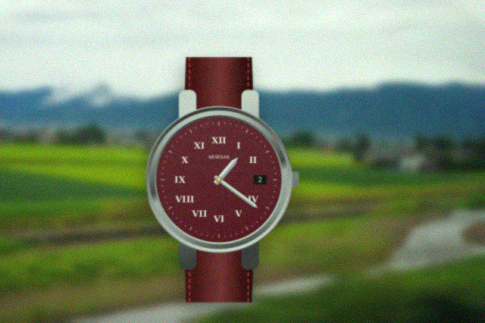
1:21
